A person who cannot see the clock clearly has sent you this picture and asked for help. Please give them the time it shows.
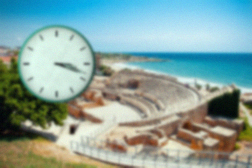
3:18
